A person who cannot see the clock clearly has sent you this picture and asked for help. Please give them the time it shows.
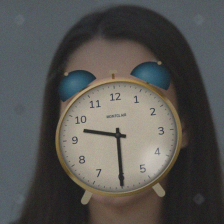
9:30
